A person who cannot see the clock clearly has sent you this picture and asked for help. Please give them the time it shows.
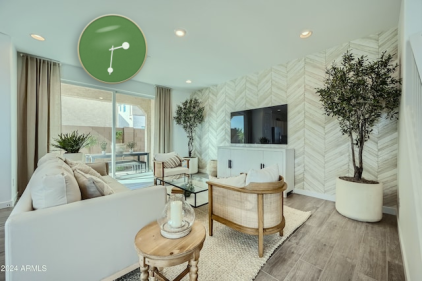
2:31
